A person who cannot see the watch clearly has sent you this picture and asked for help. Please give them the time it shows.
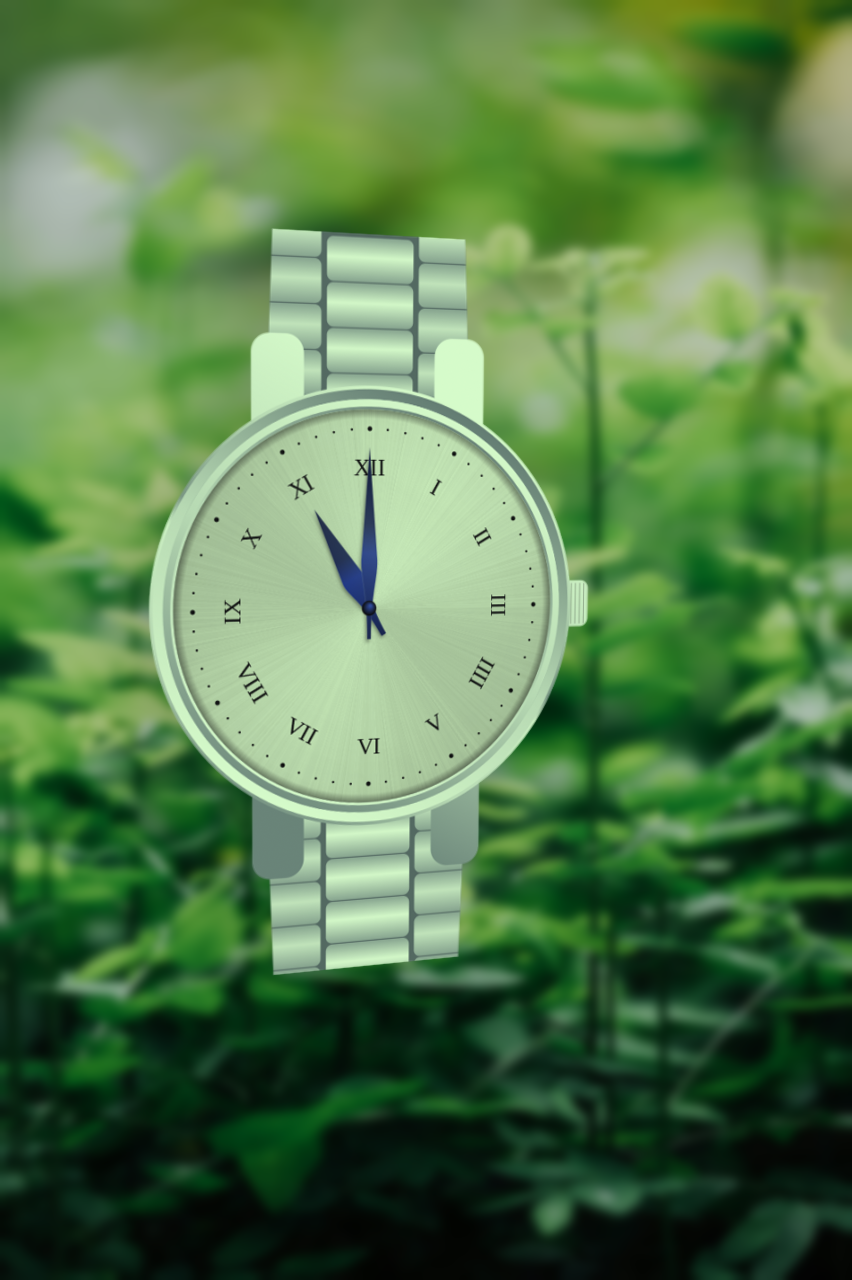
11:00
